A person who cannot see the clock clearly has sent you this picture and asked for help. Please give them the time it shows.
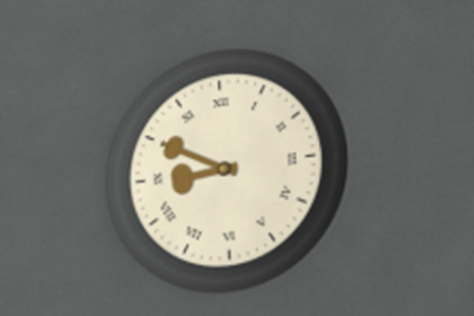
8:50
